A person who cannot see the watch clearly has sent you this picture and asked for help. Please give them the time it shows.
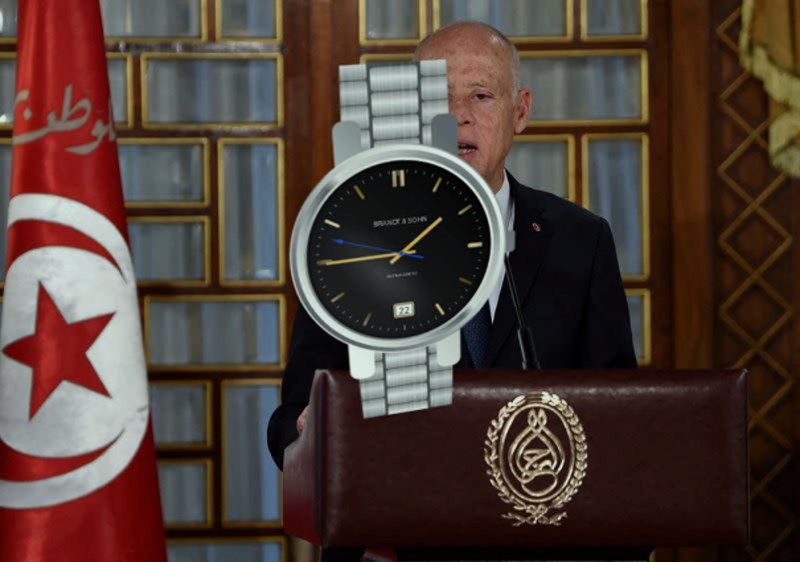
1:44:48
